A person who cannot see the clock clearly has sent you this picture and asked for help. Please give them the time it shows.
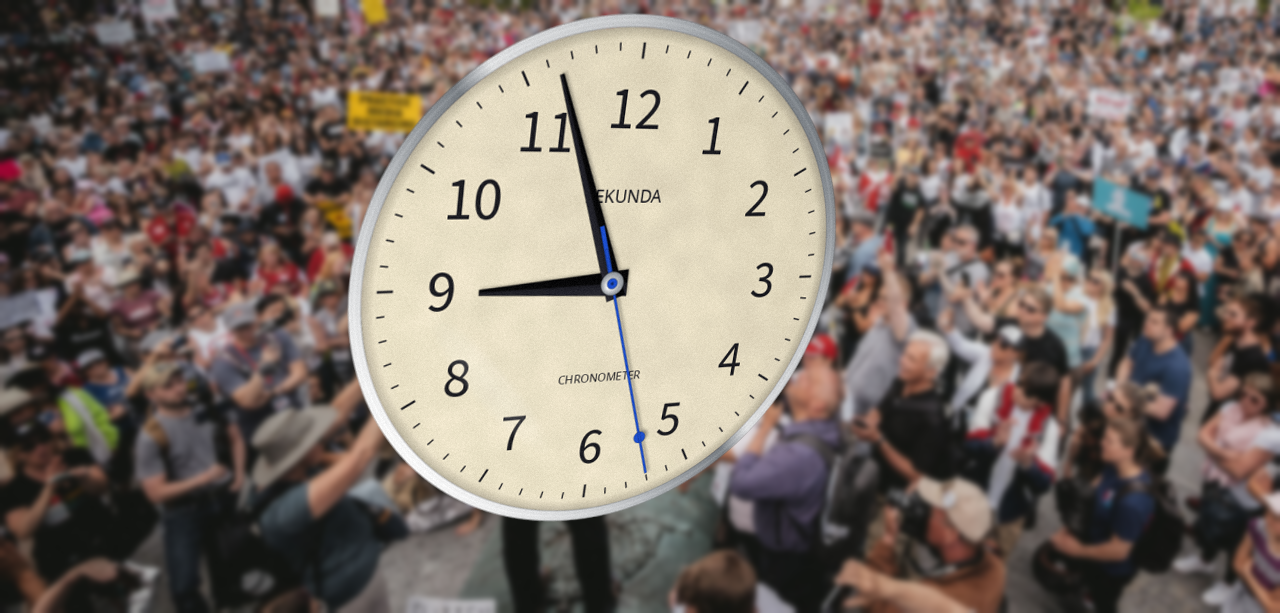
8:56:27
